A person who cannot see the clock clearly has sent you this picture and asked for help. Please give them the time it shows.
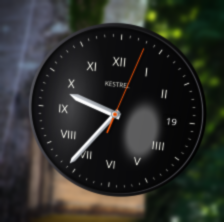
9:36:03
